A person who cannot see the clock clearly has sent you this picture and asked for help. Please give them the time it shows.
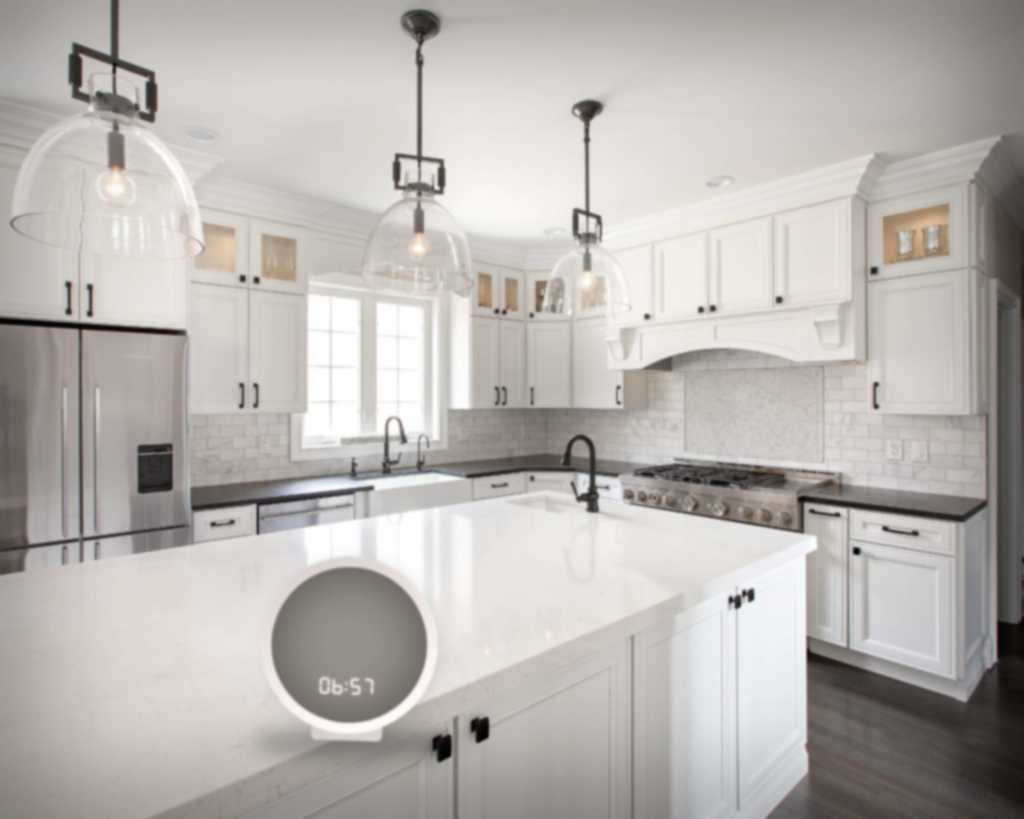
6:57
